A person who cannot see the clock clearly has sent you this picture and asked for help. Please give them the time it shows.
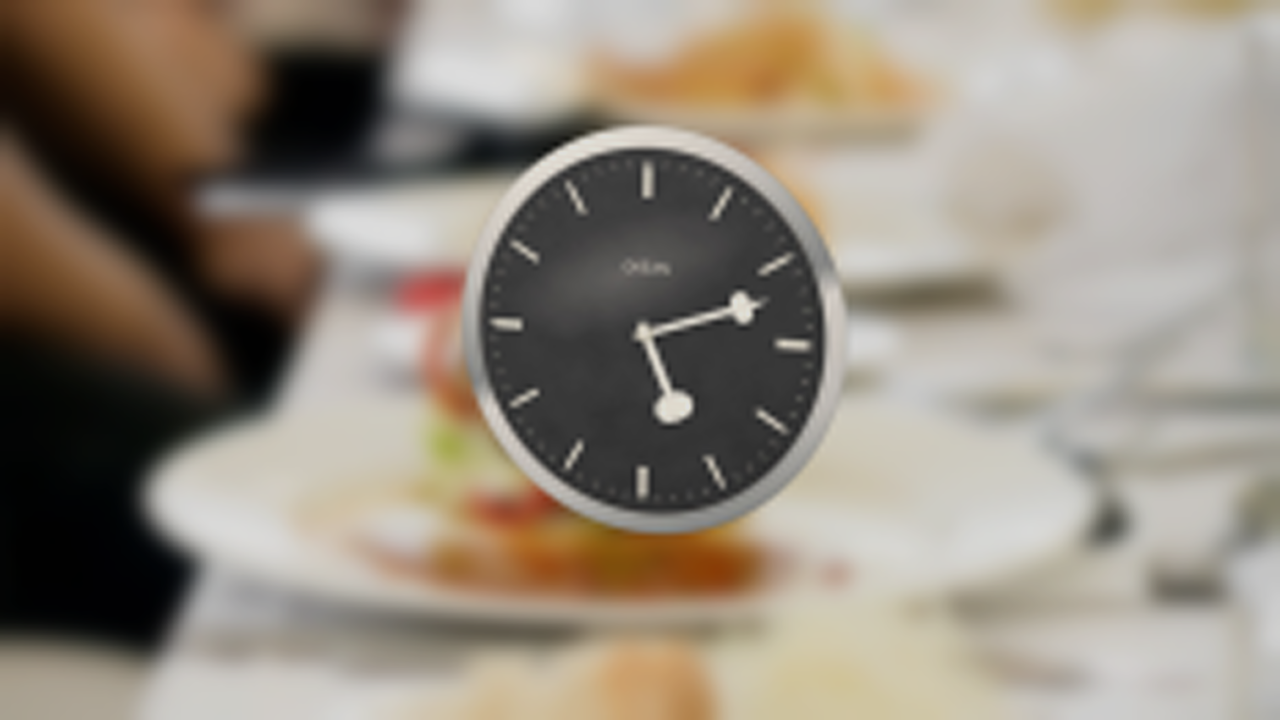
5:12
